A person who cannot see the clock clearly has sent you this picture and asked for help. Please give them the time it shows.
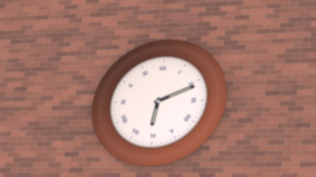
6:11
